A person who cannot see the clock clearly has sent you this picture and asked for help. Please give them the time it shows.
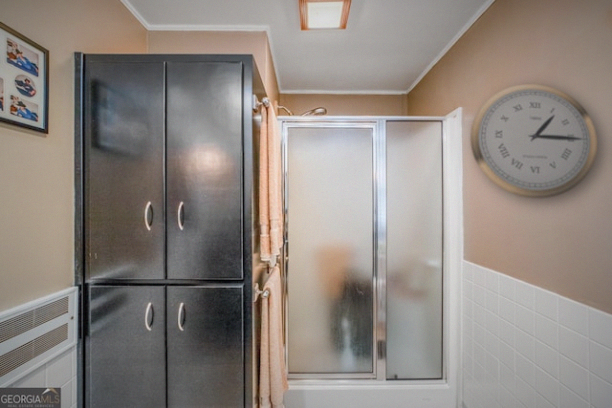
1:15
